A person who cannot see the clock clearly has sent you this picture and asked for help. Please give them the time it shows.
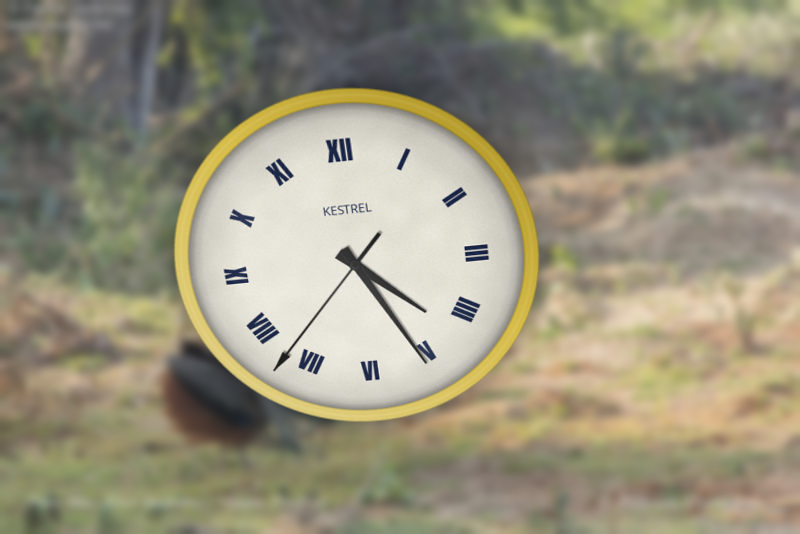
4:25:37
